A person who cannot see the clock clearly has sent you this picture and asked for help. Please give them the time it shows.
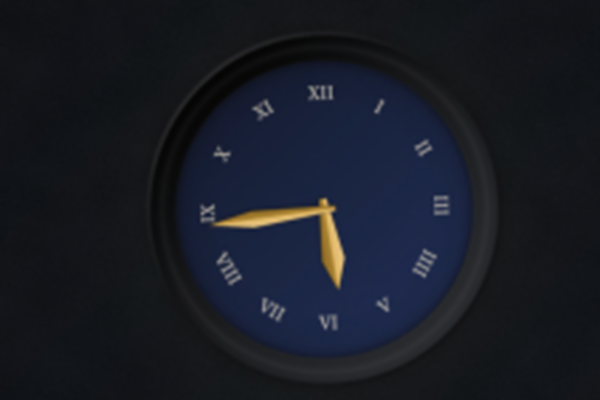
5:44
